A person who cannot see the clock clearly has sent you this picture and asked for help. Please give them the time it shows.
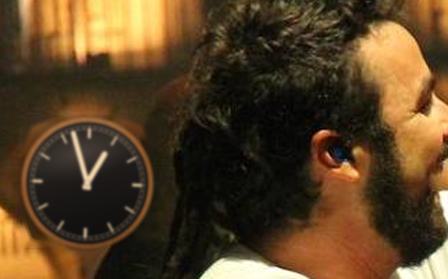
12:57
